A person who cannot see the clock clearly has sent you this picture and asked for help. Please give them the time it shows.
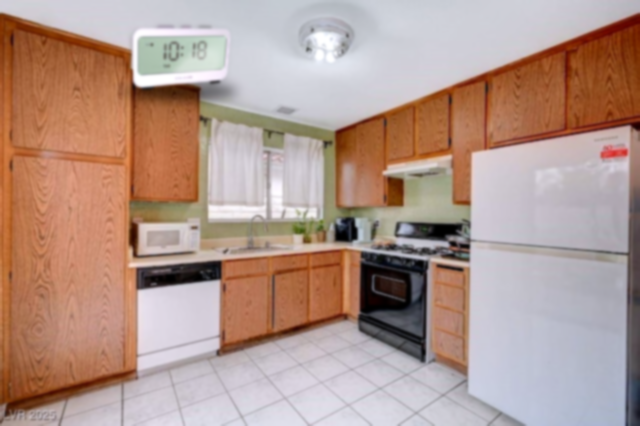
10:18
